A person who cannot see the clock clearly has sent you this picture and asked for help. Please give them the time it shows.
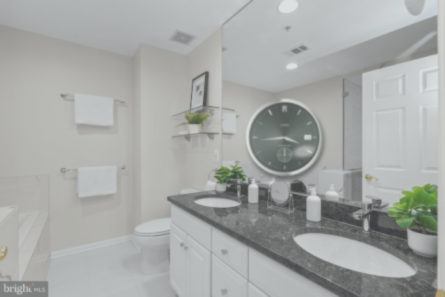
3:44
